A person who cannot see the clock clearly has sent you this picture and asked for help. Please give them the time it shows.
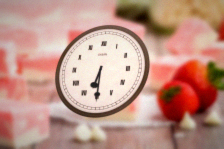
6:30
